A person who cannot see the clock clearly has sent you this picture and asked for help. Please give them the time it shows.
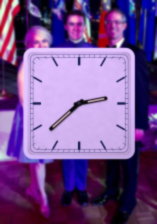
2:38
